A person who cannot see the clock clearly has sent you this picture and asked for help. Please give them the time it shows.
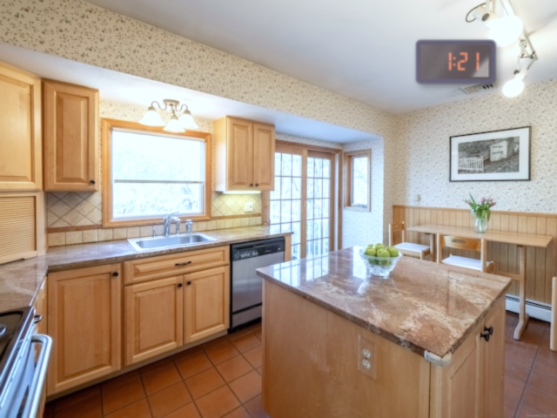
1:21
